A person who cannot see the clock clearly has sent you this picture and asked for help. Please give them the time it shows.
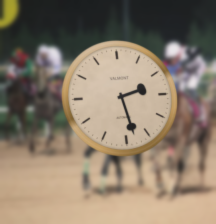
2:28
